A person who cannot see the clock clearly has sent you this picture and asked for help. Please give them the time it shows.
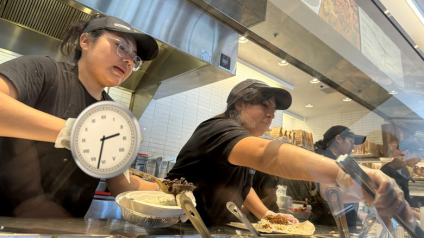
2:32
